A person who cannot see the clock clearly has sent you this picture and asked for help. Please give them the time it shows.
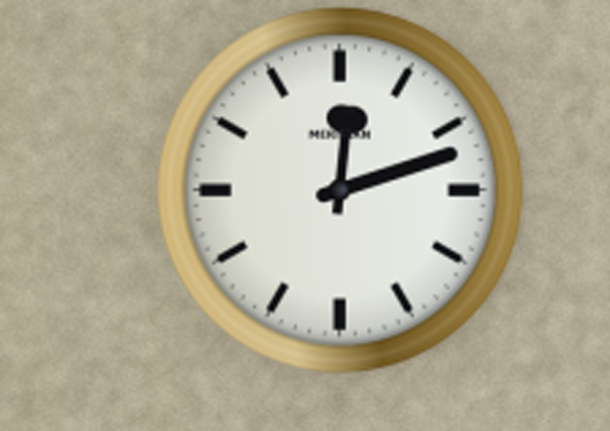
12:12
